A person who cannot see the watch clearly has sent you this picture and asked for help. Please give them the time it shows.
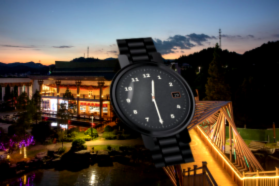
12:30
